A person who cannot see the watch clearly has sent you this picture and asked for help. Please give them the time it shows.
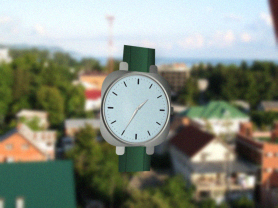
1:35
